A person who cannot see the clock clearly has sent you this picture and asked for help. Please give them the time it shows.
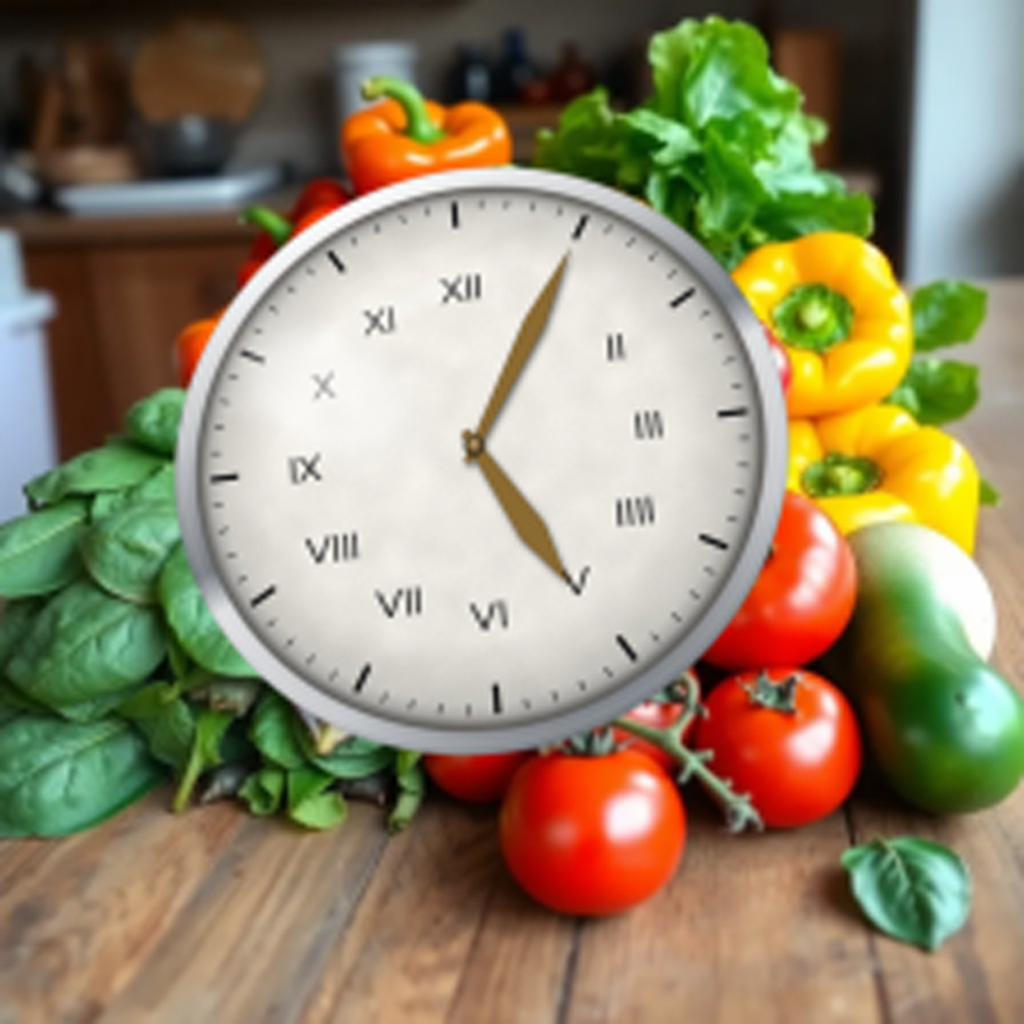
5:05
